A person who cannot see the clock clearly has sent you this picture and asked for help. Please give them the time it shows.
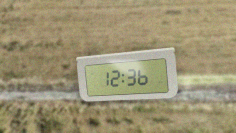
12:36
